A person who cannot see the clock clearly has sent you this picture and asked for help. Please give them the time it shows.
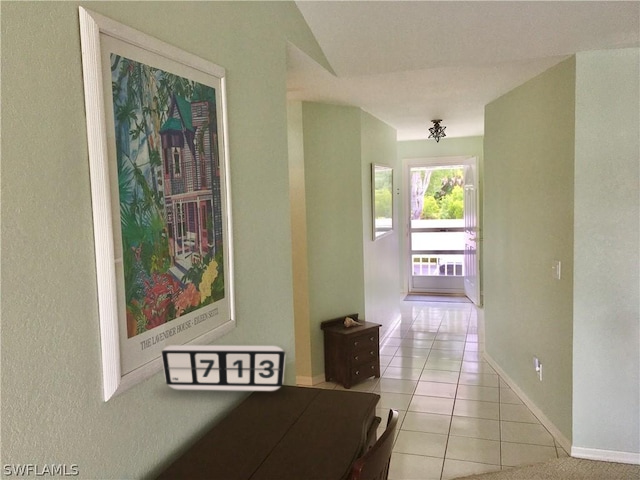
7:13
